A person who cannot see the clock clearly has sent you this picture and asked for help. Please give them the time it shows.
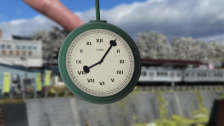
8:06
